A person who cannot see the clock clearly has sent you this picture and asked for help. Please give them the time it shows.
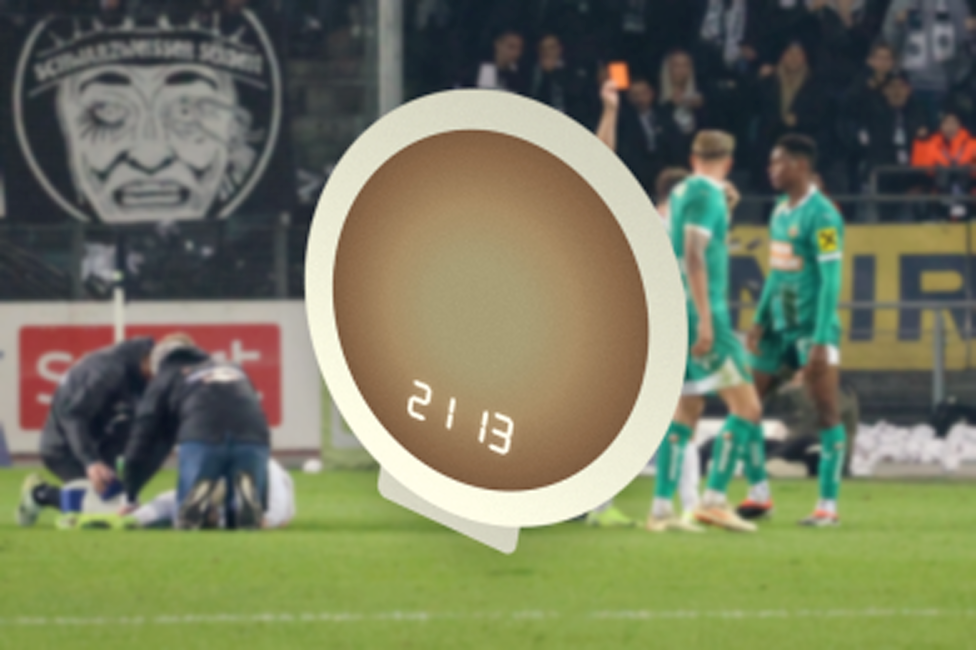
21:13
